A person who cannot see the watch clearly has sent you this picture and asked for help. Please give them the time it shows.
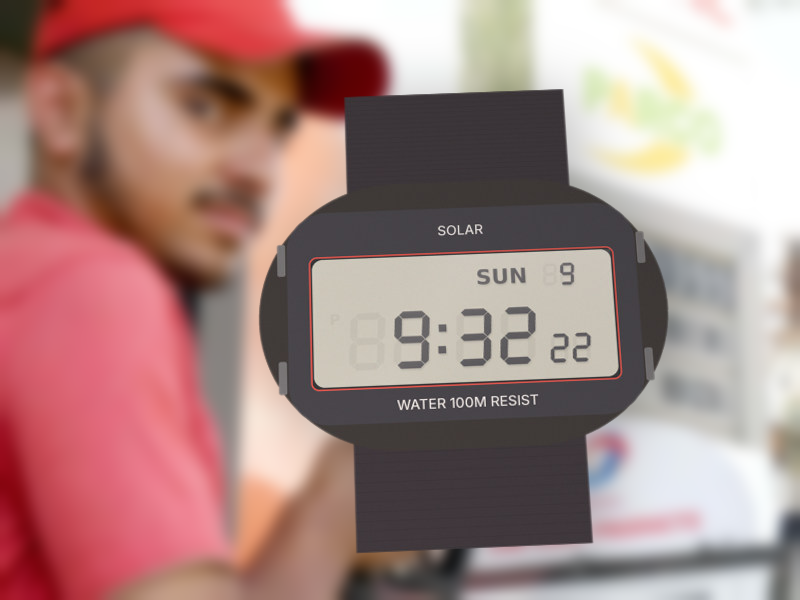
9:32:22
